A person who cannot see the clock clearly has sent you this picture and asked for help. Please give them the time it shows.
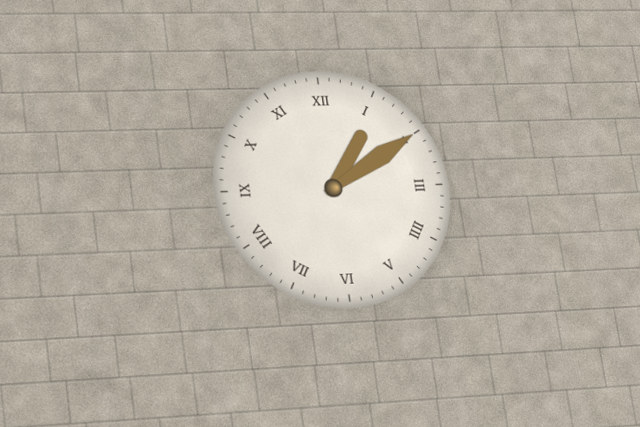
1:10
